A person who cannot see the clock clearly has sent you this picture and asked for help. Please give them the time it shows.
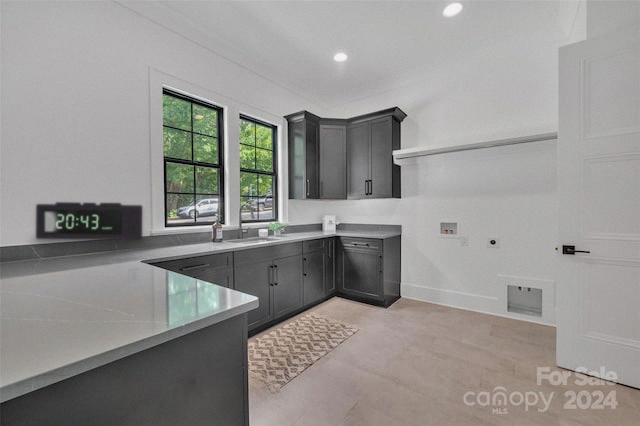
20:43
